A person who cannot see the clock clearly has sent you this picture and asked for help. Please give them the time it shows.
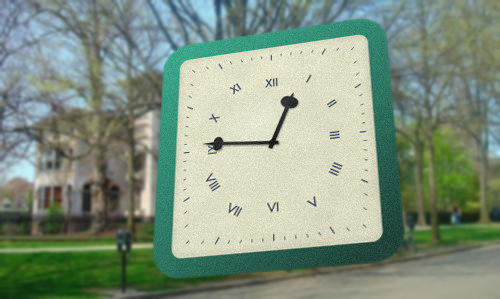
12:46
